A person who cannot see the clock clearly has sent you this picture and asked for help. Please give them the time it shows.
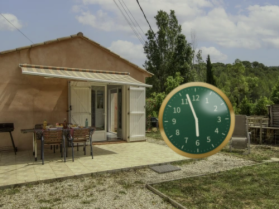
5:57
